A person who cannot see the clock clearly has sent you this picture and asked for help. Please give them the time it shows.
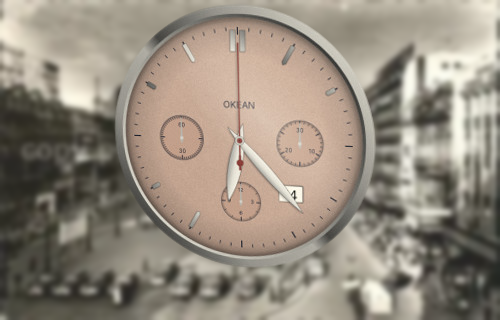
6:23
